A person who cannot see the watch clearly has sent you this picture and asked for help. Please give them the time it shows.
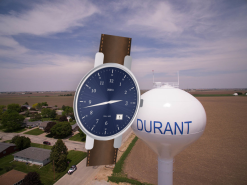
2:43
